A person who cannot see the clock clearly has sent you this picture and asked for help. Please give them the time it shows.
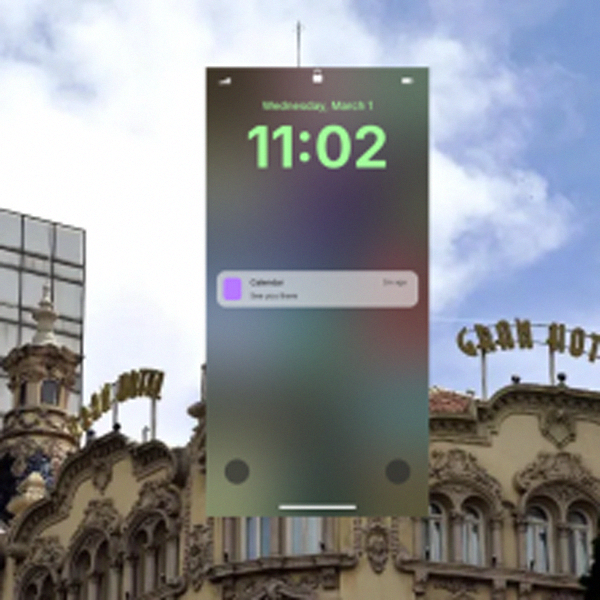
11:02
